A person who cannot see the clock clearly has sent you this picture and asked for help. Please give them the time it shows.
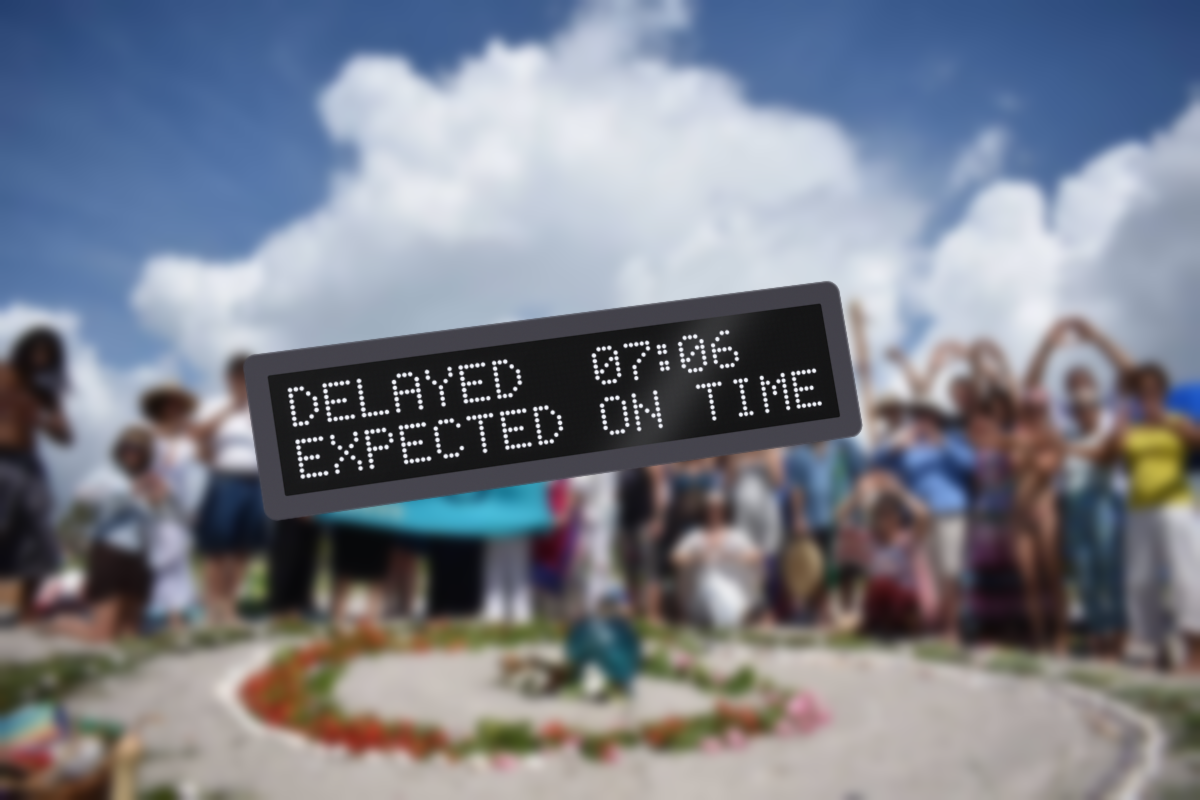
7:06
